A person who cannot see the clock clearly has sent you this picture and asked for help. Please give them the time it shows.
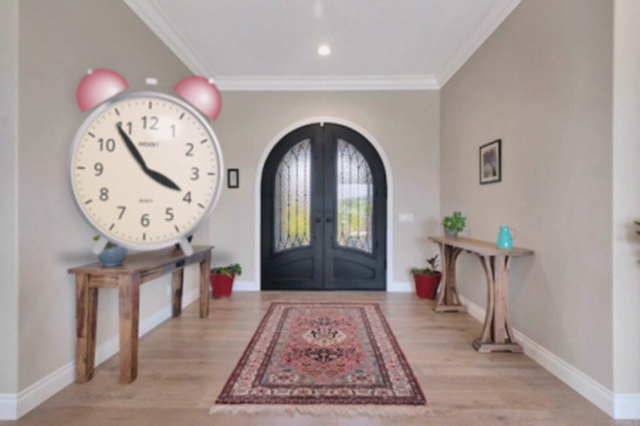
3:54
